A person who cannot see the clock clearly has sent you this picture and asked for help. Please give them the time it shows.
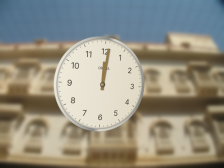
12:01
